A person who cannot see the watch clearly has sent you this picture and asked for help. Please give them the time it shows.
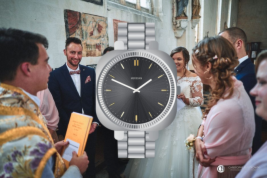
1:49
